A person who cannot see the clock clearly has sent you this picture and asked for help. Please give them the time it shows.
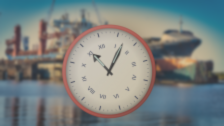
11:07
